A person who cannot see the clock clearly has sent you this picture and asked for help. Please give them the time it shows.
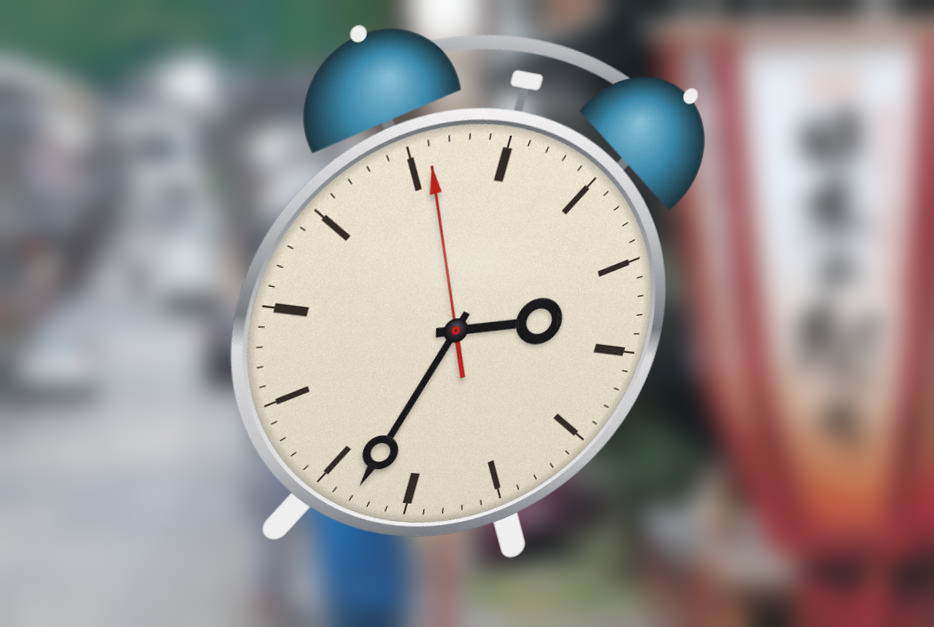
2:32:56
